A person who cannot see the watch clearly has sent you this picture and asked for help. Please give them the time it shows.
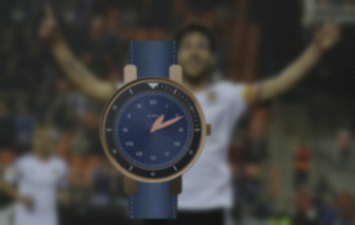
1:11
